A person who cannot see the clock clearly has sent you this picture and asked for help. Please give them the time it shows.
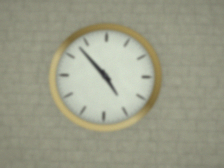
4:53
